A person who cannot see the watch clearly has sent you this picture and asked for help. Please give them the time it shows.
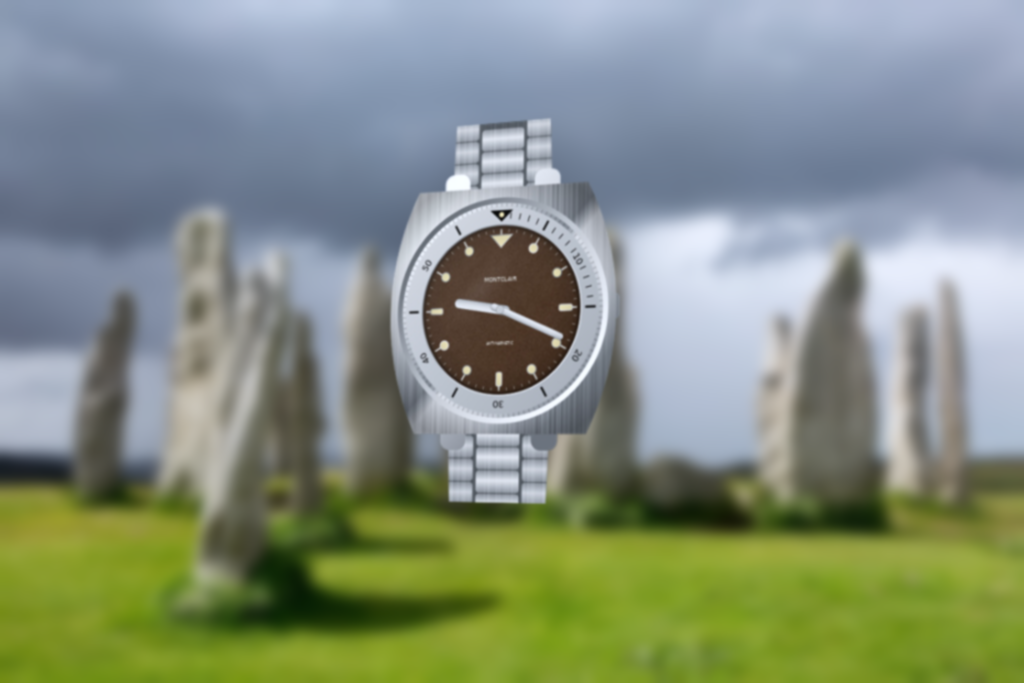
9:19
